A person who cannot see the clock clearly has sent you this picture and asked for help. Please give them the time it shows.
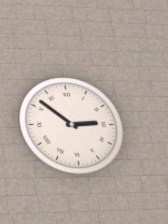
2:52
